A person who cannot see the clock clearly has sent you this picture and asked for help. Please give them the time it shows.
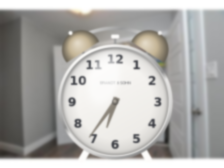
6:36
